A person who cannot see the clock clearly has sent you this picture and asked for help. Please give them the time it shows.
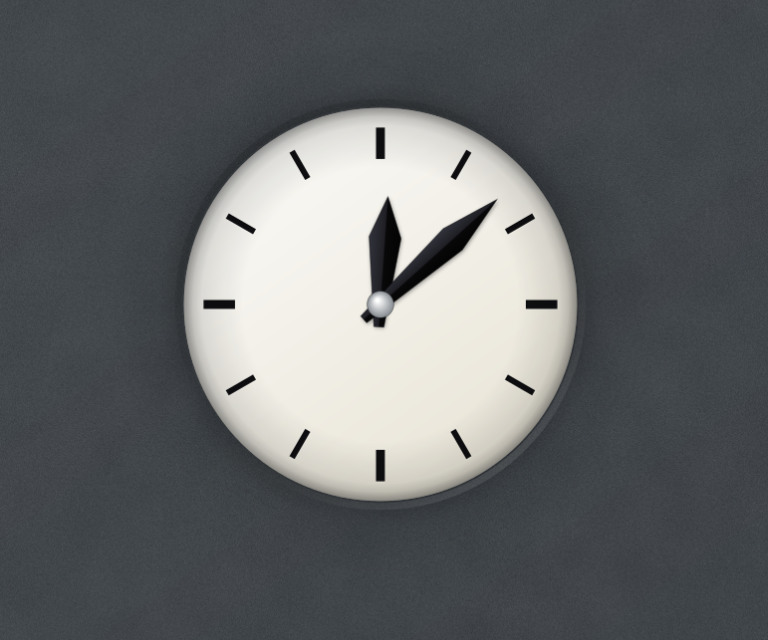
12:08
